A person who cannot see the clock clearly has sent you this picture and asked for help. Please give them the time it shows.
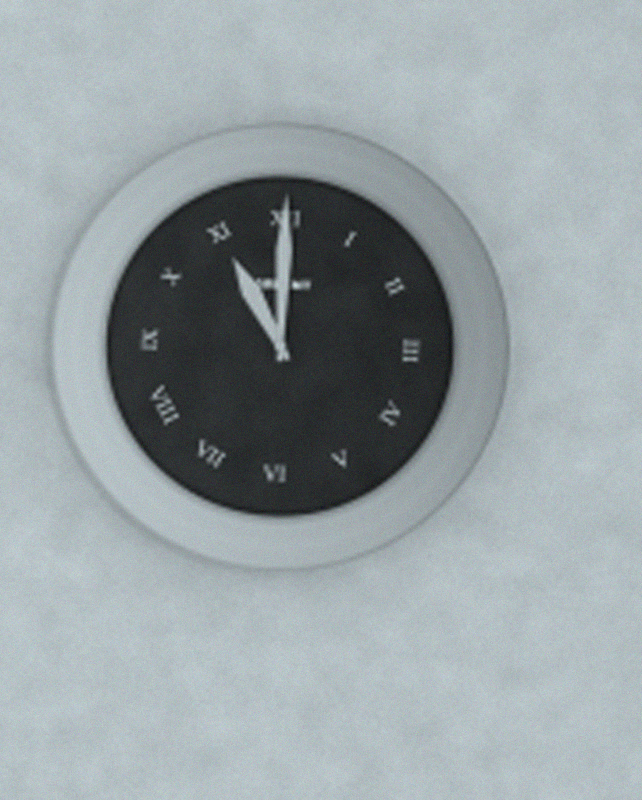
11:00
